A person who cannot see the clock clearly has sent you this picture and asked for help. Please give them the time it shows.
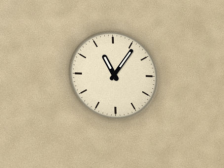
11:06
